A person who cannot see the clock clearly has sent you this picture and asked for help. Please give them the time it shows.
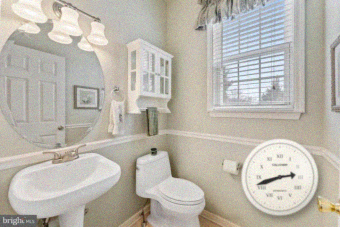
2:42
